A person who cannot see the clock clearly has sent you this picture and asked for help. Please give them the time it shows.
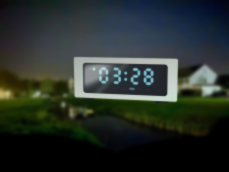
3:28
